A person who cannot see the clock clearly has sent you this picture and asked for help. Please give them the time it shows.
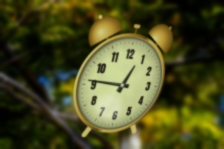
12:46
